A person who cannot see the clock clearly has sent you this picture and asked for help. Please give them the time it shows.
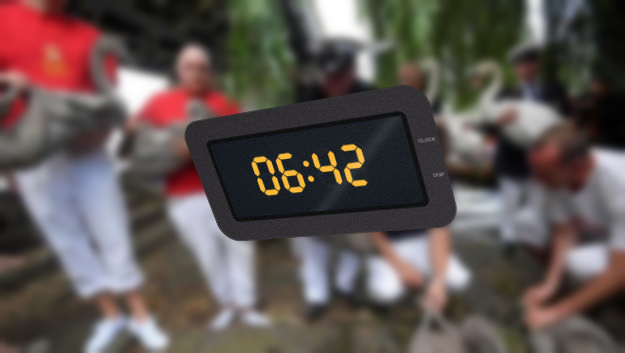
6:42
